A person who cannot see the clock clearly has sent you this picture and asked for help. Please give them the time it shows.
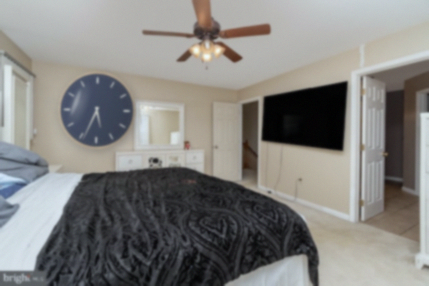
5:34
